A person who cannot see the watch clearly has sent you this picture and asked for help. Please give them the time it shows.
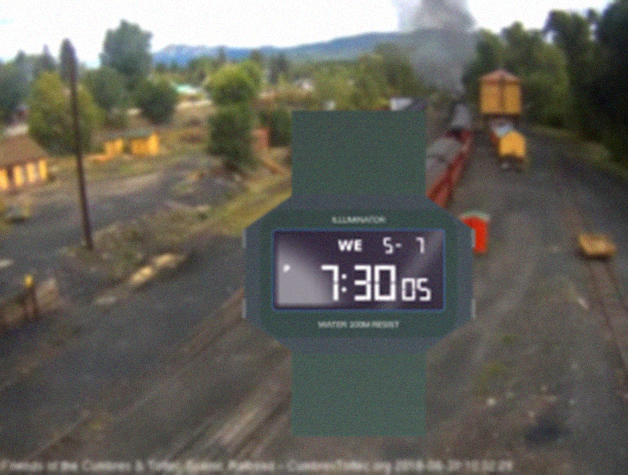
7:30:05
